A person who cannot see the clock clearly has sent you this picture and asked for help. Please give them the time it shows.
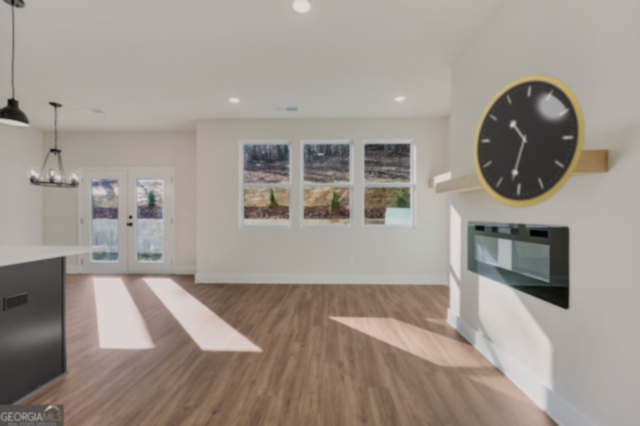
10:32
